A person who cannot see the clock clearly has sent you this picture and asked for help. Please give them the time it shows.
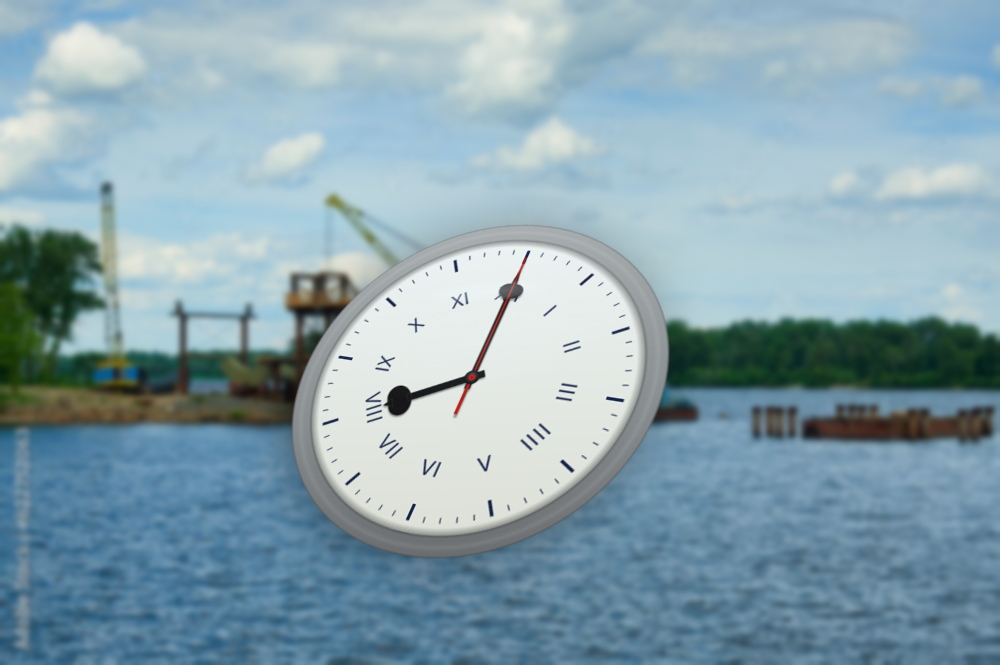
8:00:00
